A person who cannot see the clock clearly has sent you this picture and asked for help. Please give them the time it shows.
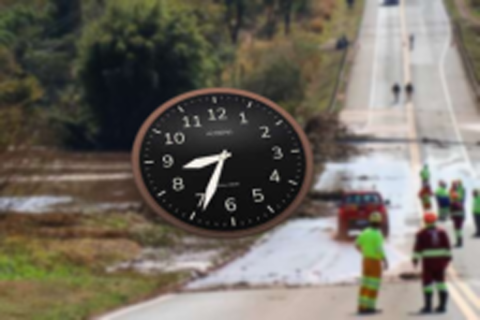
8:34
